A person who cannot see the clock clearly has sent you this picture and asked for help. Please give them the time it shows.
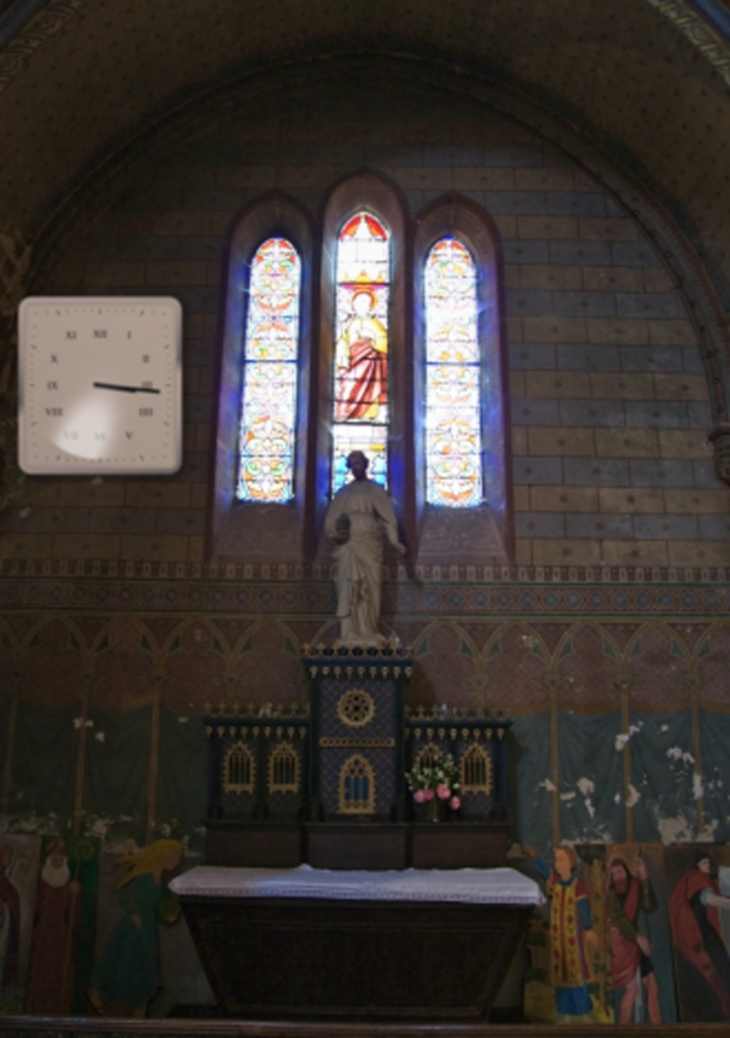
3:16
